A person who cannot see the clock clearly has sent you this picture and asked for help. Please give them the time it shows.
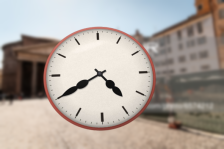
4:40
